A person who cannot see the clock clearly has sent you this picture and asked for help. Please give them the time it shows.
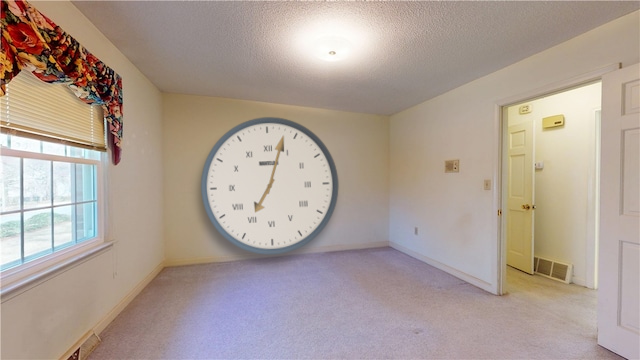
7:03
